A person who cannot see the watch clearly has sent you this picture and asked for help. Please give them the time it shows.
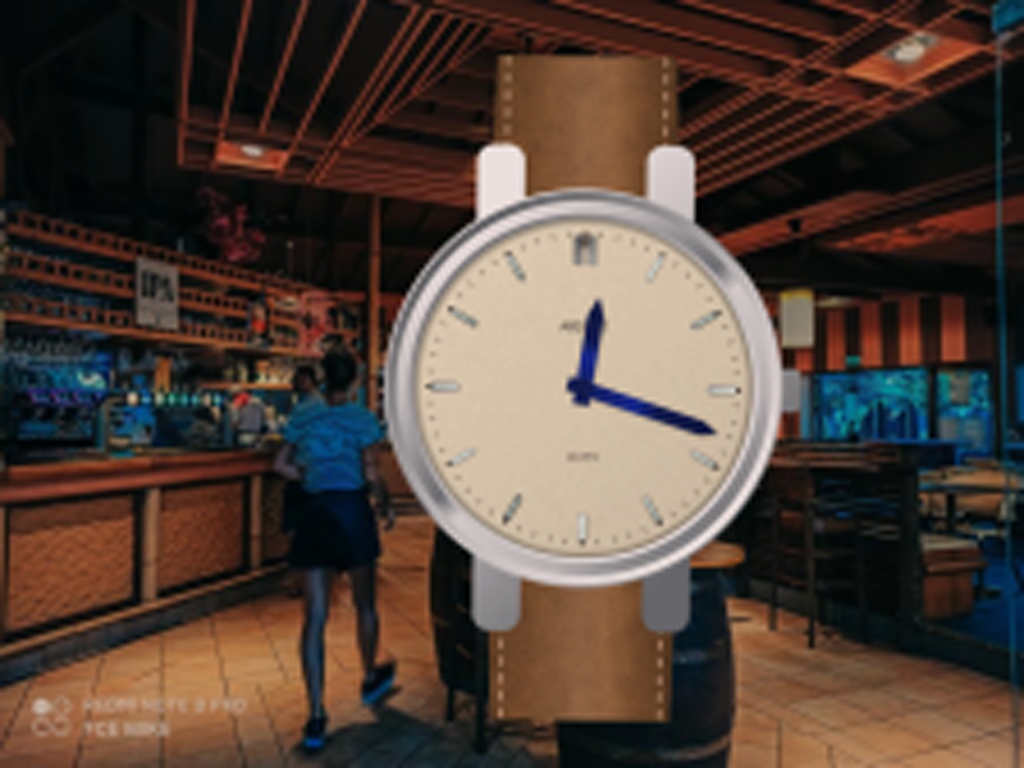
12:18
